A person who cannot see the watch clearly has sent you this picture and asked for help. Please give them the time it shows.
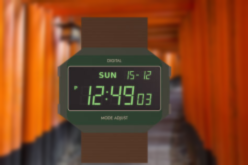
12:49:03
